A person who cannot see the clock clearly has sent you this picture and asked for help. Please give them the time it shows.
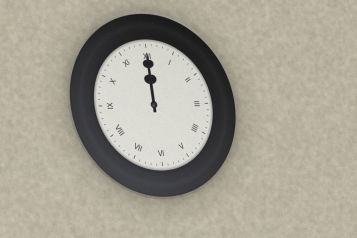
12:00
